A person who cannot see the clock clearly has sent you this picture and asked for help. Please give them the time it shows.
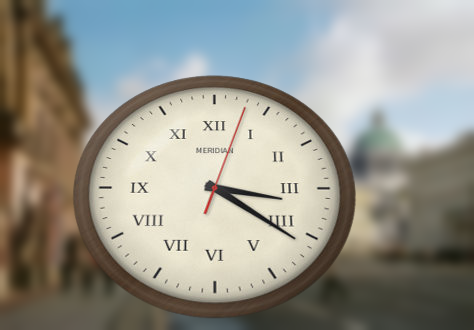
3:21:03
